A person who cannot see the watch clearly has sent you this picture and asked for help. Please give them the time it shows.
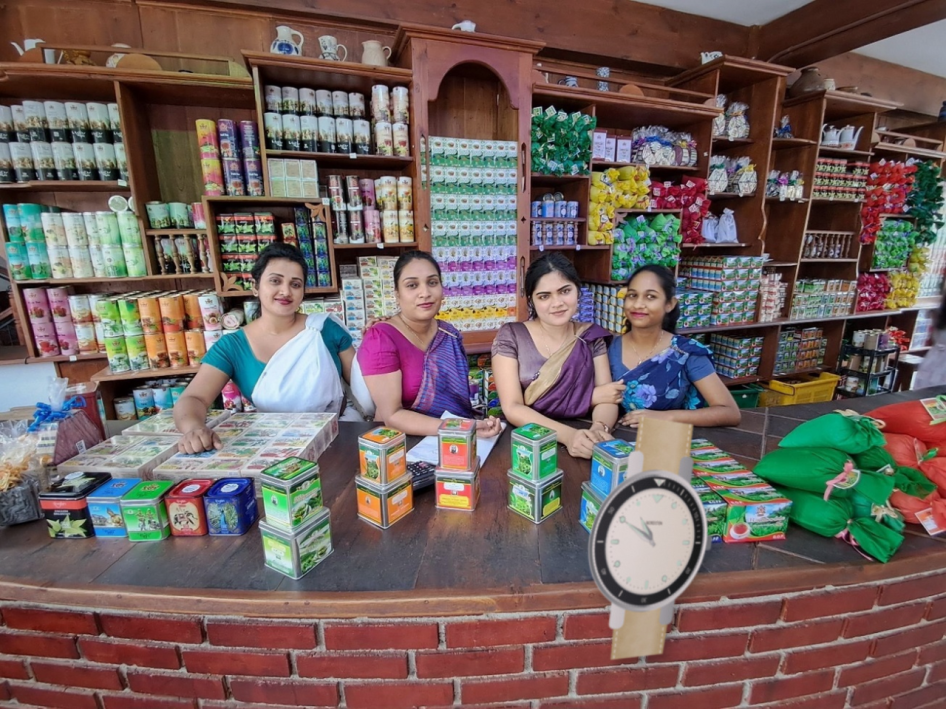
10:50
